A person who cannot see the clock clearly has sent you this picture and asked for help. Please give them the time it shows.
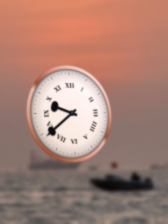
9:39
